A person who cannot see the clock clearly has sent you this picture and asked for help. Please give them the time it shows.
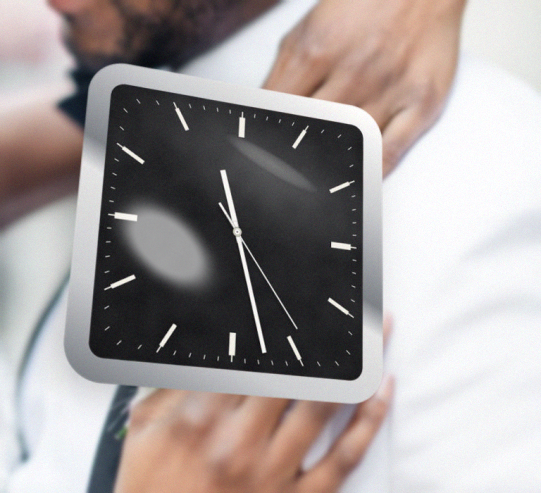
11:27:24
